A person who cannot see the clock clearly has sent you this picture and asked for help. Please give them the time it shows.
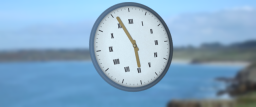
5:56
